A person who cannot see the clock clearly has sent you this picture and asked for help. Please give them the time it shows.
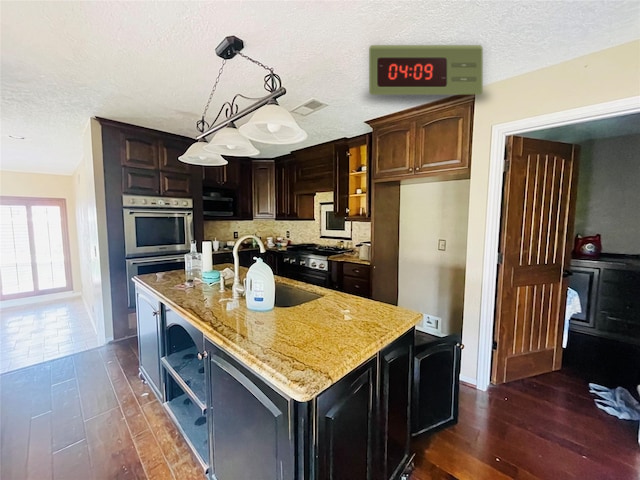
4:09
